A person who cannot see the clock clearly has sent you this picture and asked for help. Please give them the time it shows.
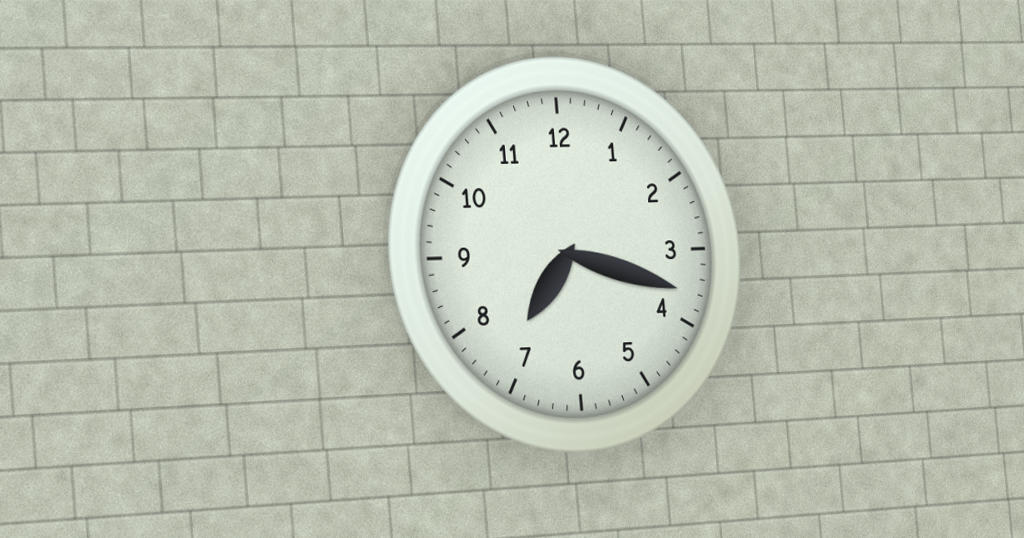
7:18
